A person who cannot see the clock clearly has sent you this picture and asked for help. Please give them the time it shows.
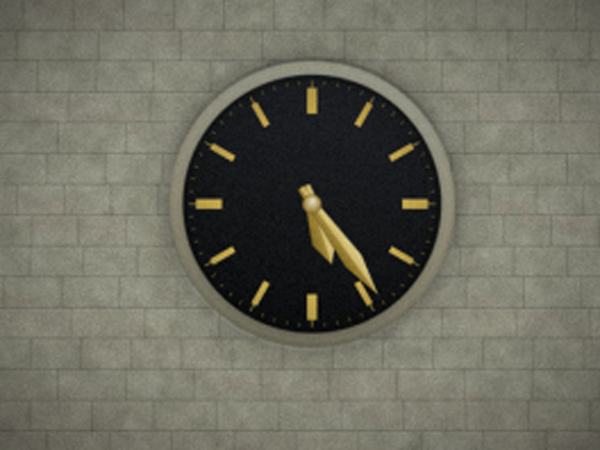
5:24
